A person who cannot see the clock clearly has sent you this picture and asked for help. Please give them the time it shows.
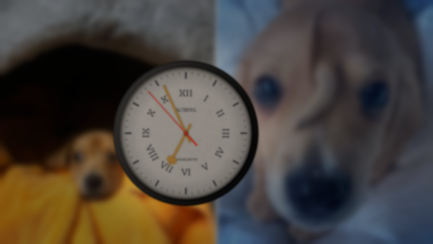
6:55:53
